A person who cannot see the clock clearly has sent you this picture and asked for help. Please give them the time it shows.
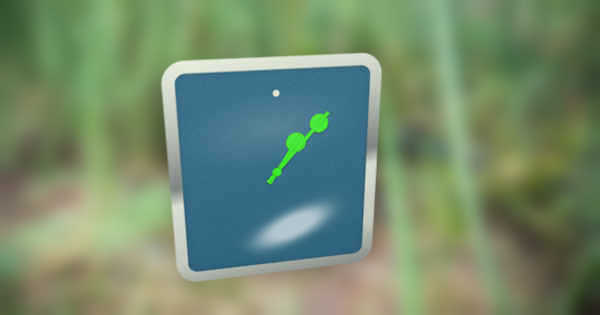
1:07
